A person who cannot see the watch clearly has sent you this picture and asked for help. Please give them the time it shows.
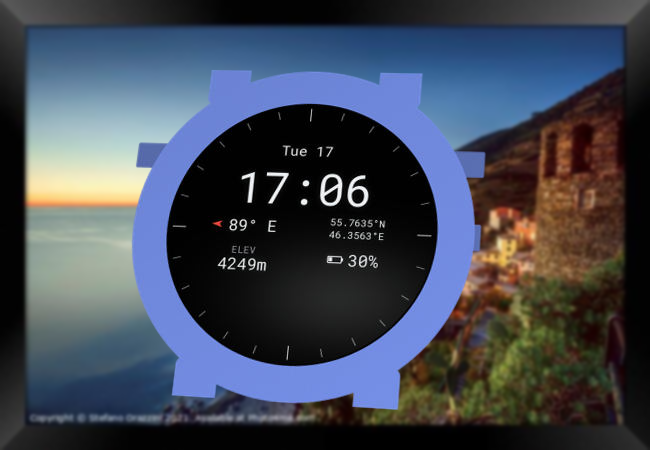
17:06
